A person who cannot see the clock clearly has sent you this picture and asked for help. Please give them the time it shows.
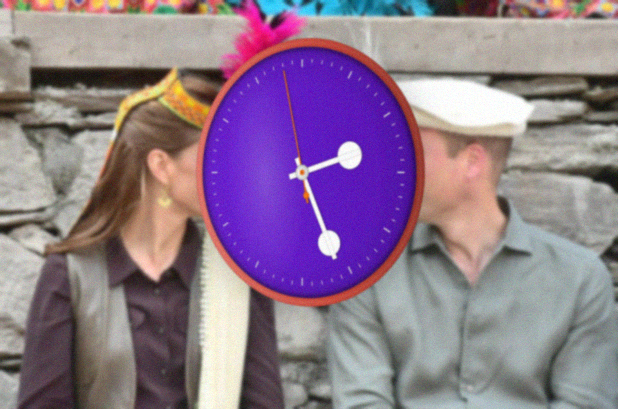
2:25:58
